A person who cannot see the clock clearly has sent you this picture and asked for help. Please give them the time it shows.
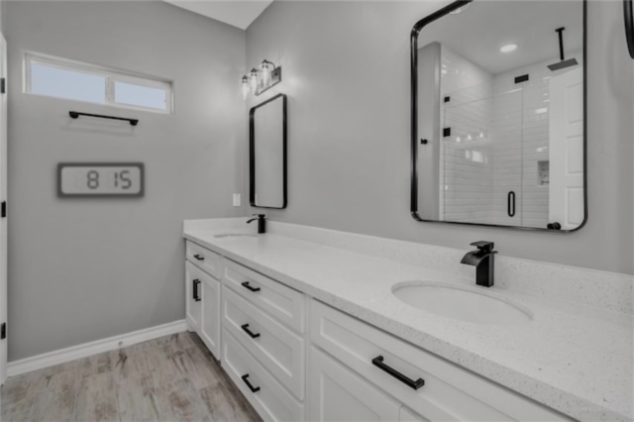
8:15
